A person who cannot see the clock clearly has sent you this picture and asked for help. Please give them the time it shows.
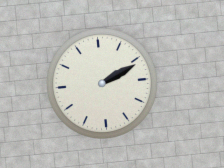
2:11
